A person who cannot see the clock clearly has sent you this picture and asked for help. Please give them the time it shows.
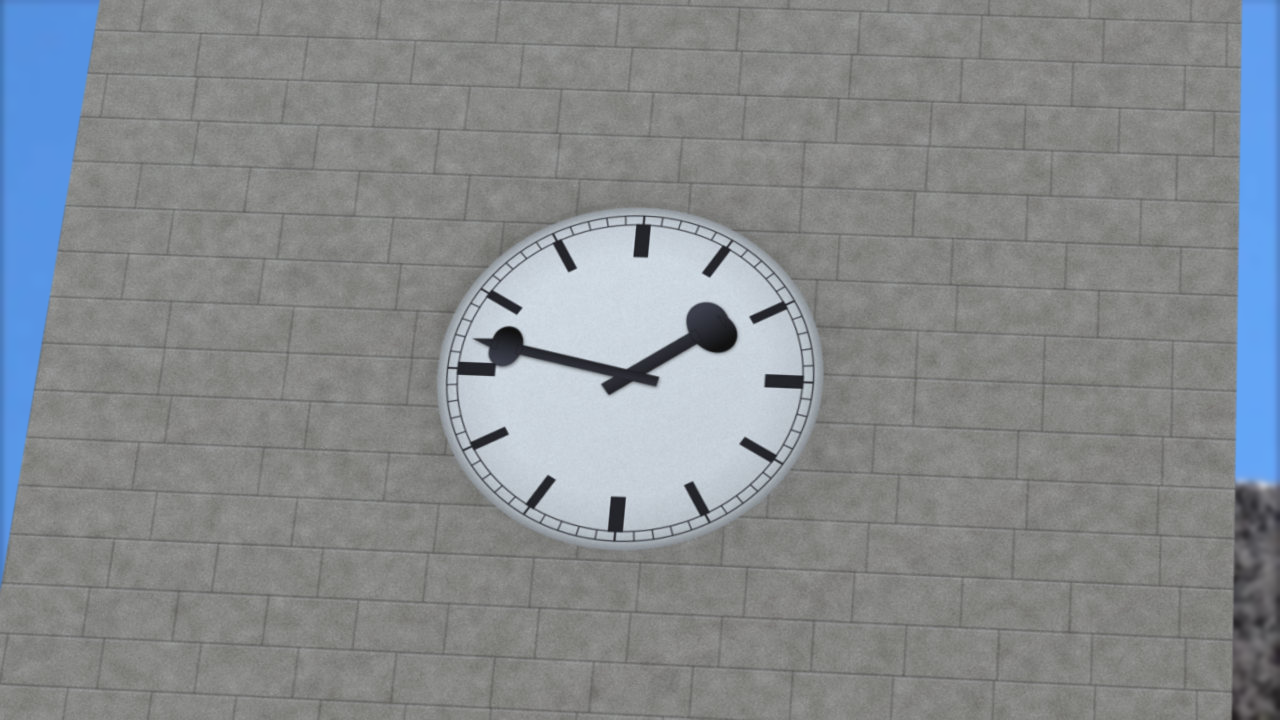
1:47
